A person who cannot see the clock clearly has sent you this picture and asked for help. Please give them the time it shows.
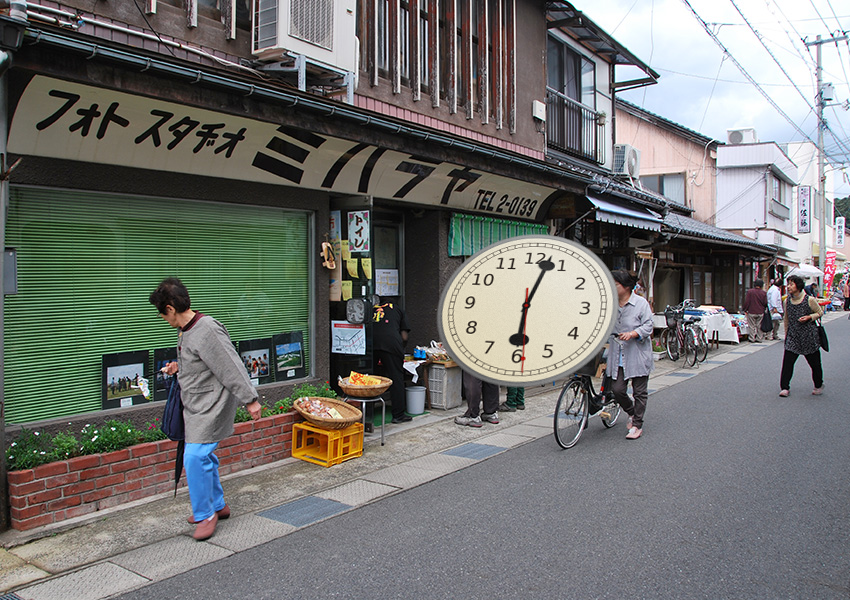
6:02:29
